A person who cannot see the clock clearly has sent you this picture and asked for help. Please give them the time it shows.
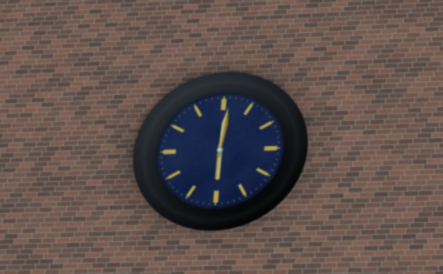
6:01
